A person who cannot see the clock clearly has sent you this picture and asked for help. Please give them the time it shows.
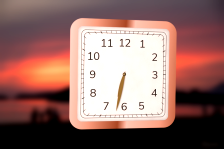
6:32
